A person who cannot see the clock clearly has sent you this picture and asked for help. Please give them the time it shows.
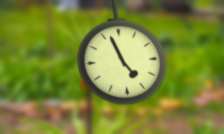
4:57
